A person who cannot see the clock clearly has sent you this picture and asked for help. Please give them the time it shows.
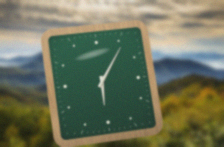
6:06
